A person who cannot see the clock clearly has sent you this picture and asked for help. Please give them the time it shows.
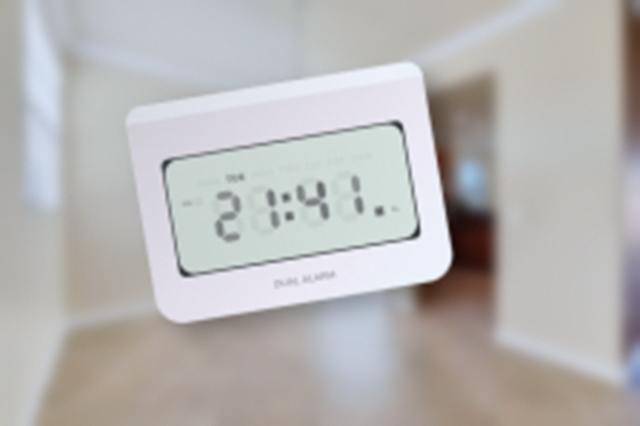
21:41
